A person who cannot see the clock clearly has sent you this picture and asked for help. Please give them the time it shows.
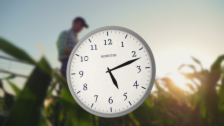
5:12
